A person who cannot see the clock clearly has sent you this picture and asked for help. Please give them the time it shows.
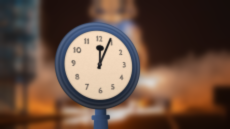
12:04
